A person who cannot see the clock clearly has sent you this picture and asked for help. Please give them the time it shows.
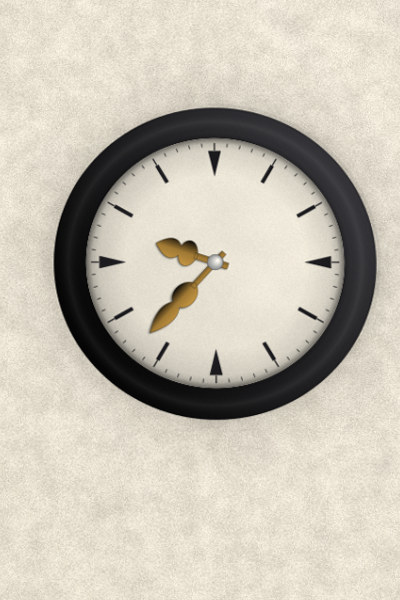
9:37
